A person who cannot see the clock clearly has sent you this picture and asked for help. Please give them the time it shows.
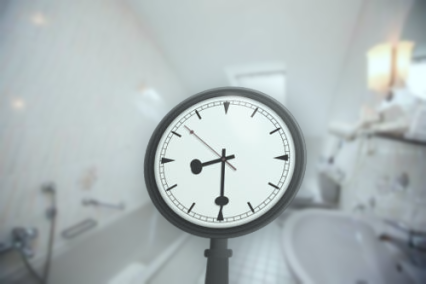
8:29:52
